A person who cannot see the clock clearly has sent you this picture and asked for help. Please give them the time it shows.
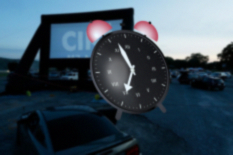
6:57
